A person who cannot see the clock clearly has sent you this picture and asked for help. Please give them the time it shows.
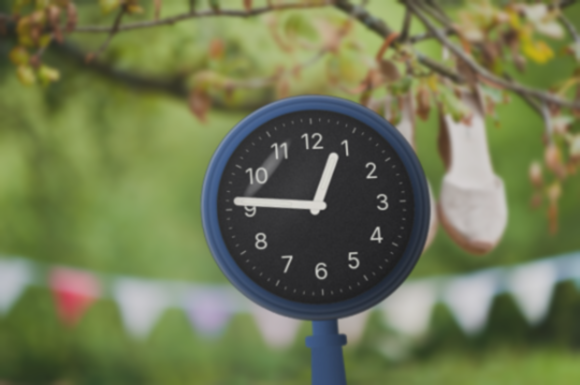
12:46
